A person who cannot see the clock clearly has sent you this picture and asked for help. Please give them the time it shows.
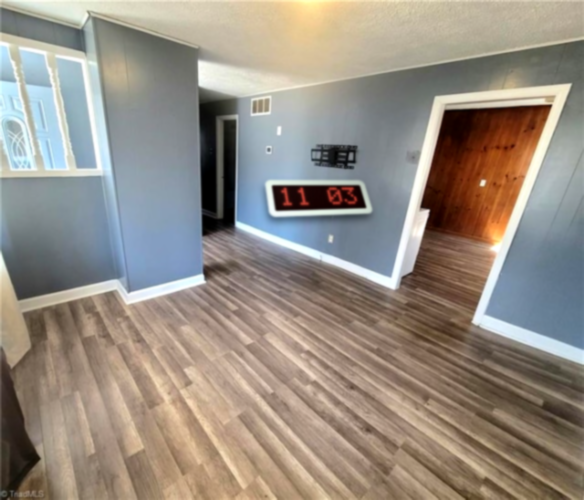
11:03
